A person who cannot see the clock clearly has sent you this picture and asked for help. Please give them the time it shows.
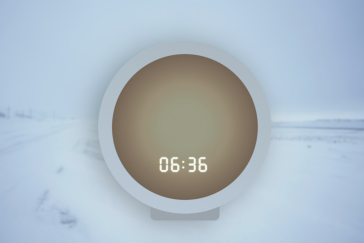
6:36
